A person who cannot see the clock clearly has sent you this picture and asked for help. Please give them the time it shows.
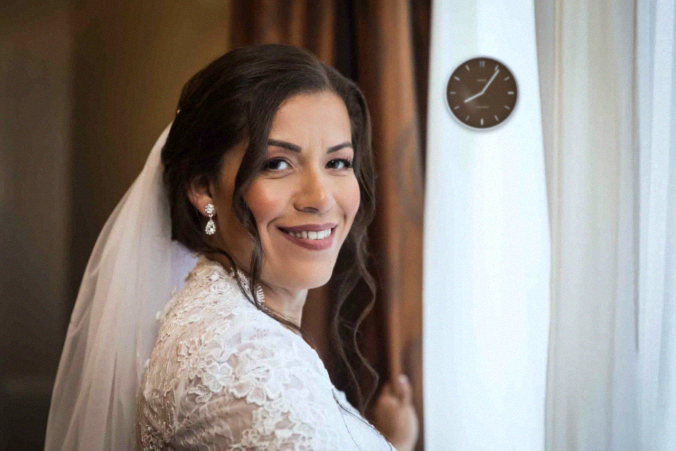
8:06
